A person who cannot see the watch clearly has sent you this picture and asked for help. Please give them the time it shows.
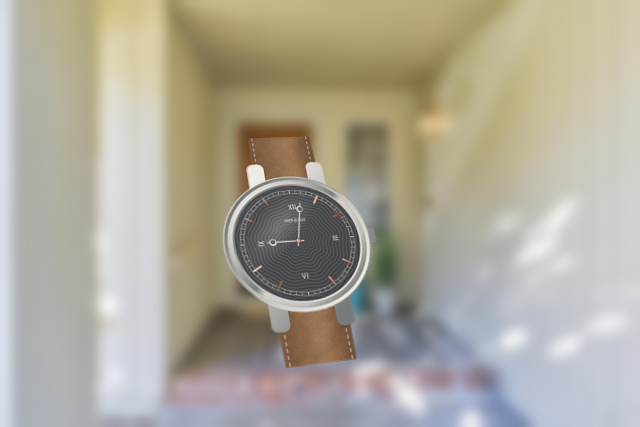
9:02
